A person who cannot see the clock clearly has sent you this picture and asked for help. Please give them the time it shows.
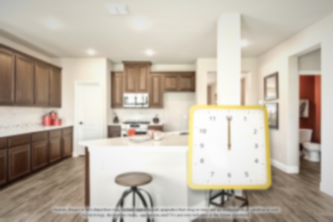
12:00
